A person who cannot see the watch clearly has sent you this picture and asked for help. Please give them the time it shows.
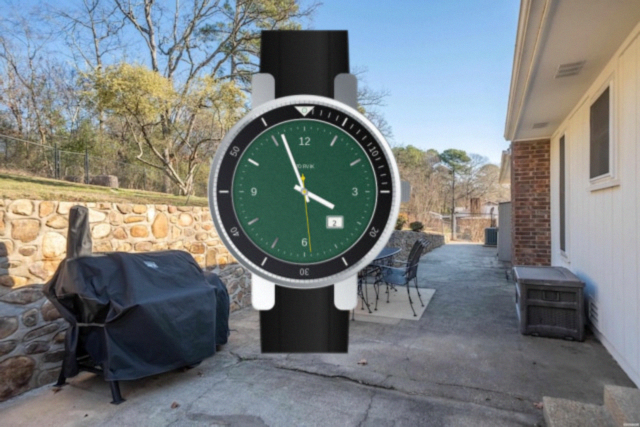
3:56:29
